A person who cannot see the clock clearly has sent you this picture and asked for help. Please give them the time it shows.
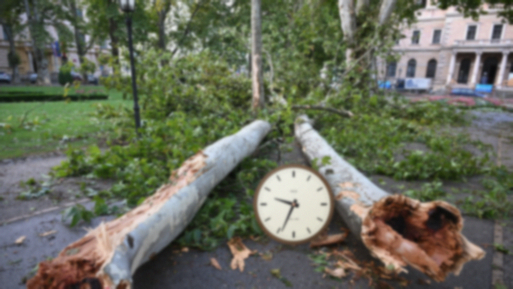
9:34
